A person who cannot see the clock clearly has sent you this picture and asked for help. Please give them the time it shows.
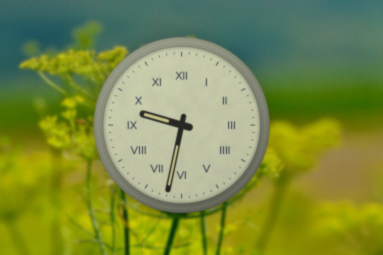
9:32
